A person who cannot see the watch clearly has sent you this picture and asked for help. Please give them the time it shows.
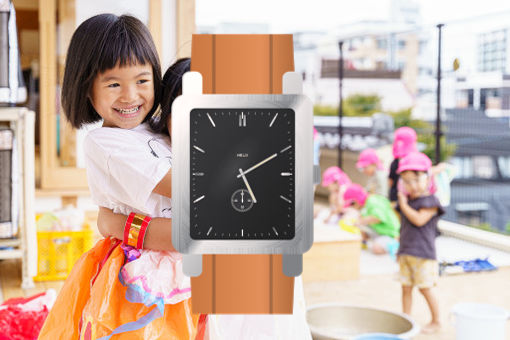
5:10
